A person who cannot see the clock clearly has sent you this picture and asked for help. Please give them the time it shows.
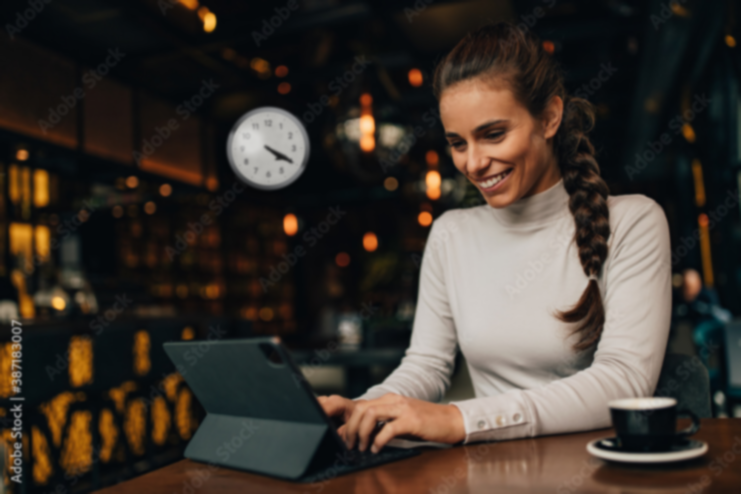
4:20
